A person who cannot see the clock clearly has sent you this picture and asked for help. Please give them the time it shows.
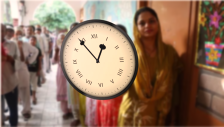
12:54
